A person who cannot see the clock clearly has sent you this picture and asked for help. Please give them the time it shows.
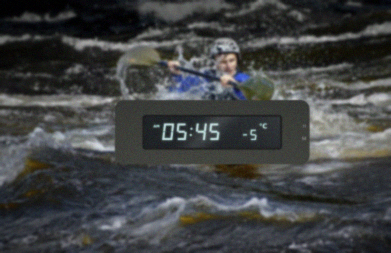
5:45
